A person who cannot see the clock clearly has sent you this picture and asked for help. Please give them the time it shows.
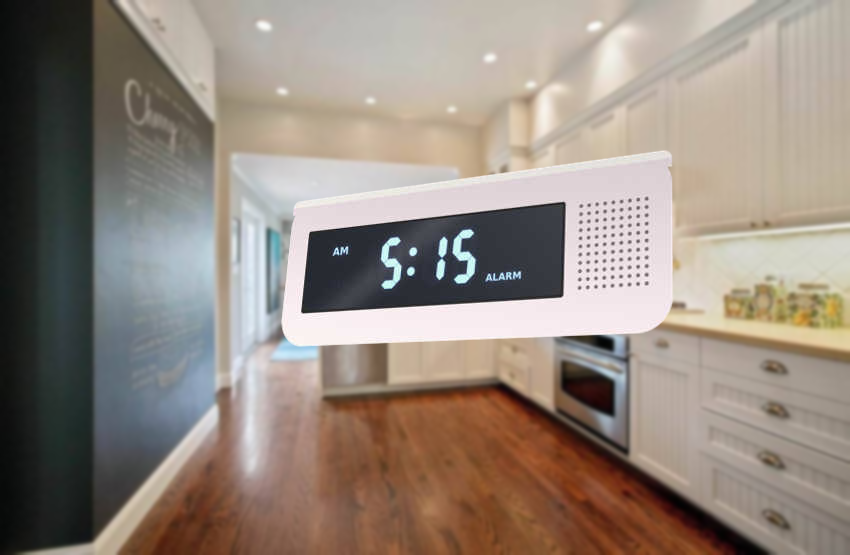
5:15
